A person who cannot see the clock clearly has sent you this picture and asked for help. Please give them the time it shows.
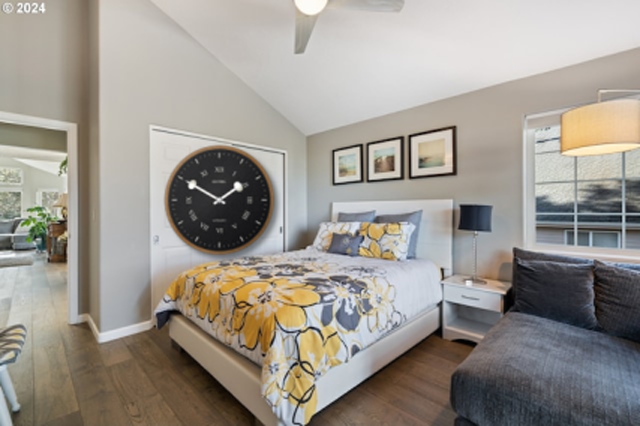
1:50
